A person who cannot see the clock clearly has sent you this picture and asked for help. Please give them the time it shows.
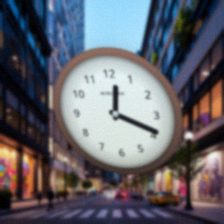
12:19
